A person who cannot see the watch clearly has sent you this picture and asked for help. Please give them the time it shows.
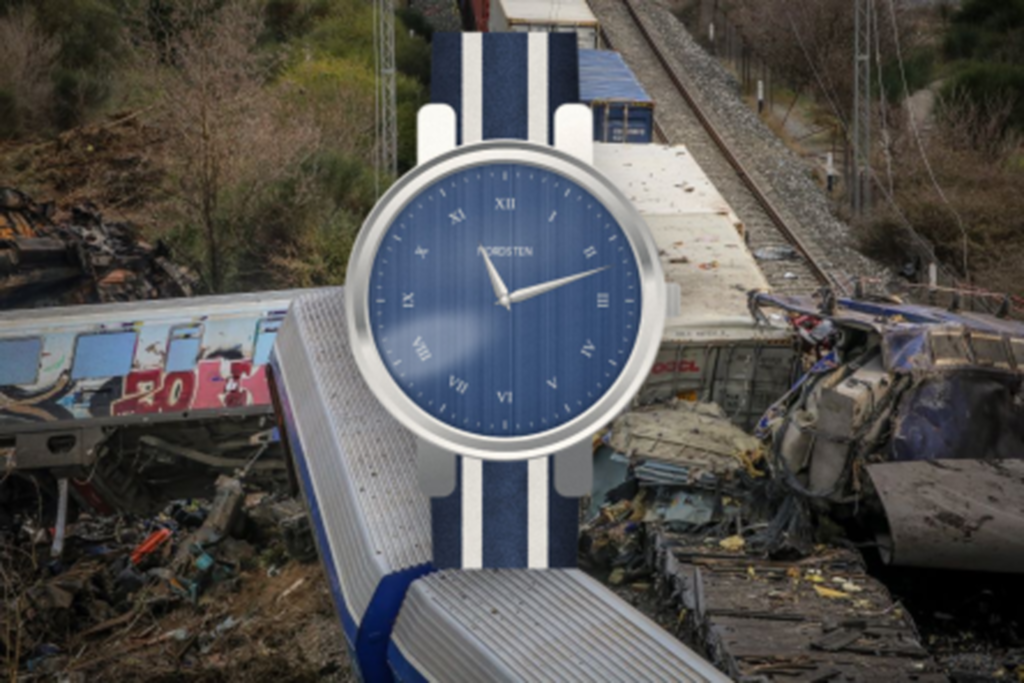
11:12
